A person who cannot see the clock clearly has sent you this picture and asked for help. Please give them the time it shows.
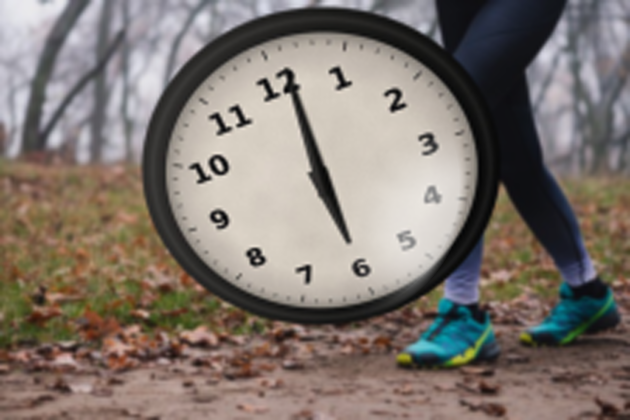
6:01
